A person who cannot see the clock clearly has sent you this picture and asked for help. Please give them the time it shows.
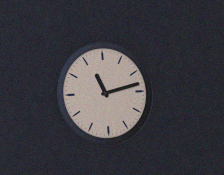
11:13
